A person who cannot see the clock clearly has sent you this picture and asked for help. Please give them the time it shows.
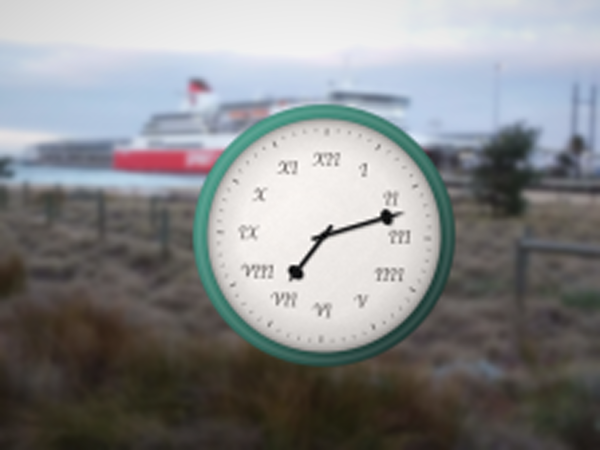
7:12
